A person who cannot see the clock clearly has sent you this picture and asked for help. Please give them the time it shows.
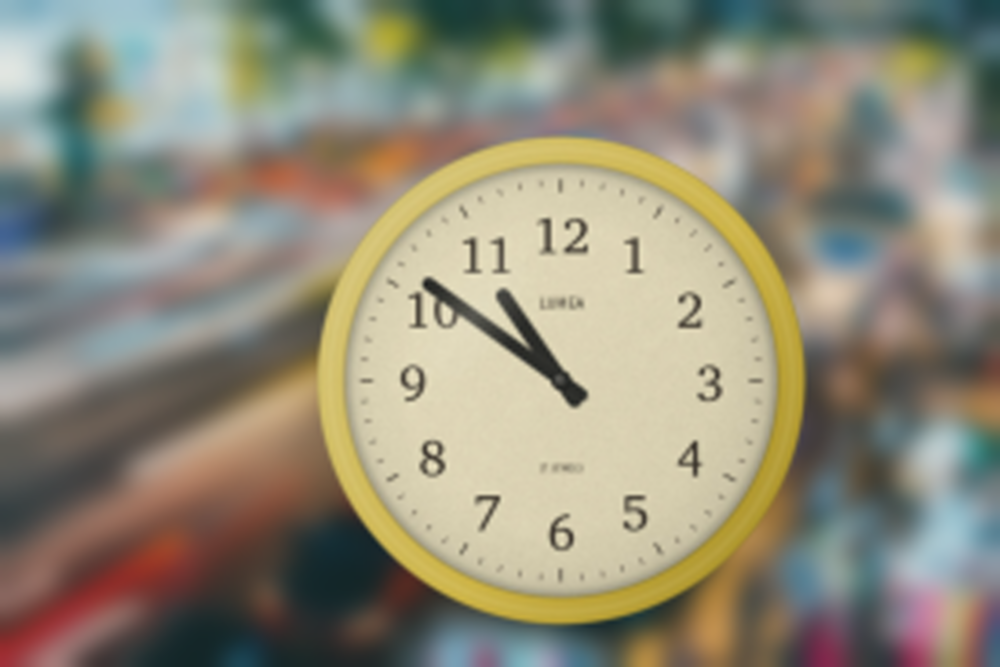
10:51
